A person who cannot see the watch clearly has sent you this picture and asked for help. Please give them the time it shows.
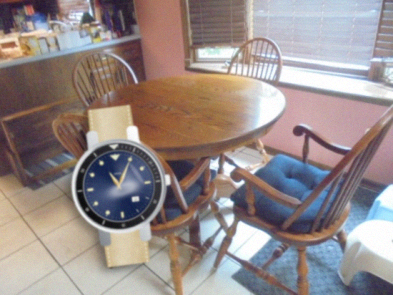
11:05
